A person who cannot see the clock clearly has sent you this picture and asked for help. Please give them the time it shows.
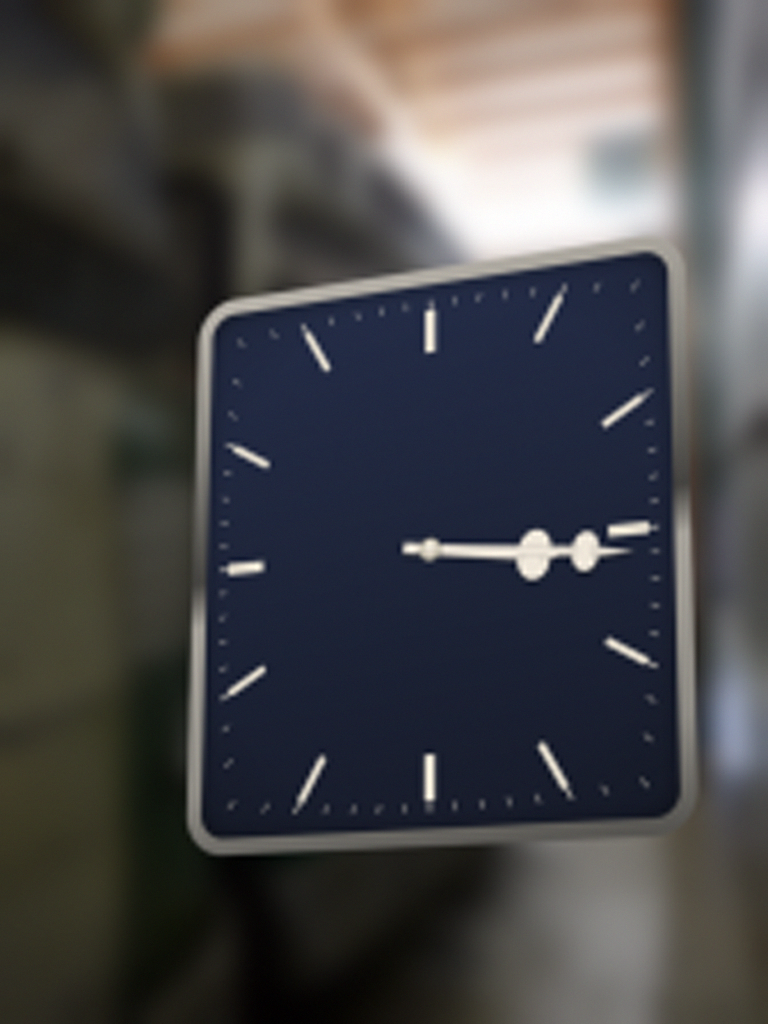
3:16
